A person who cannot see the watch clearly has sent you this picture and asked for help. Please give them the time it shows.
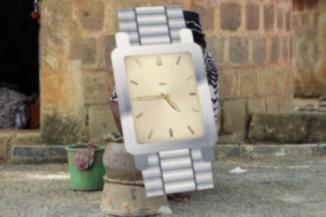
4:45
